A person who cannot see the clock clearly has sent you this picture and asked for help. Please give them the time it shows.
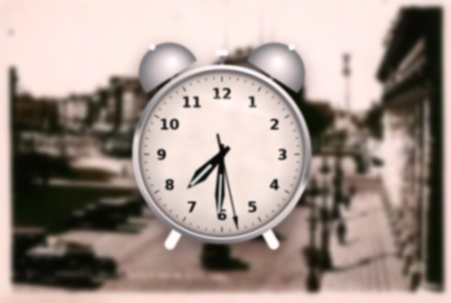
7:30:28
